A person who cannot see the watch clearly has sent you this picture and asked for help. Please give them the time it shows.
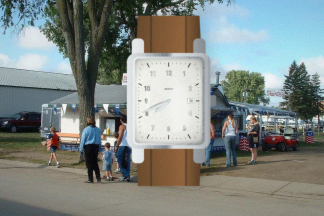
7:41
